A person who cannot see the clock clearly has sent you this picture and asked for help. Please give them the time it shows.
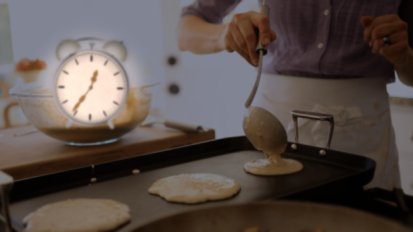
12:36
